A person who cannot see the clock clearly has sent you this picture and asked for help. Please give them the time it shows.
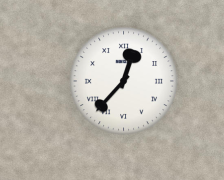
12:37
